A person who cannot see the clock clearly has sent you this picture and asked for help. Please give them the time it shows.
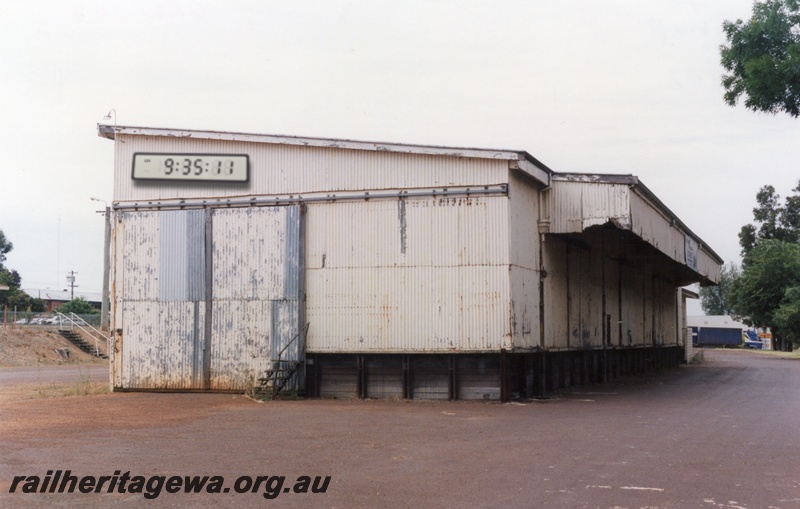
9:35:11
